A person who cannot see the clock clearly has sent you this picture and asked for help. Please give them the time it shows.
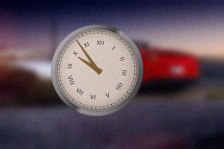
9:53
